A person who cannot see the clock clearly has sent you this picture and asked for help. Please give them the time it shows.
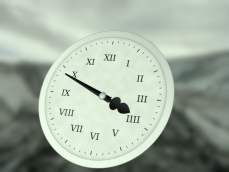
3:49
